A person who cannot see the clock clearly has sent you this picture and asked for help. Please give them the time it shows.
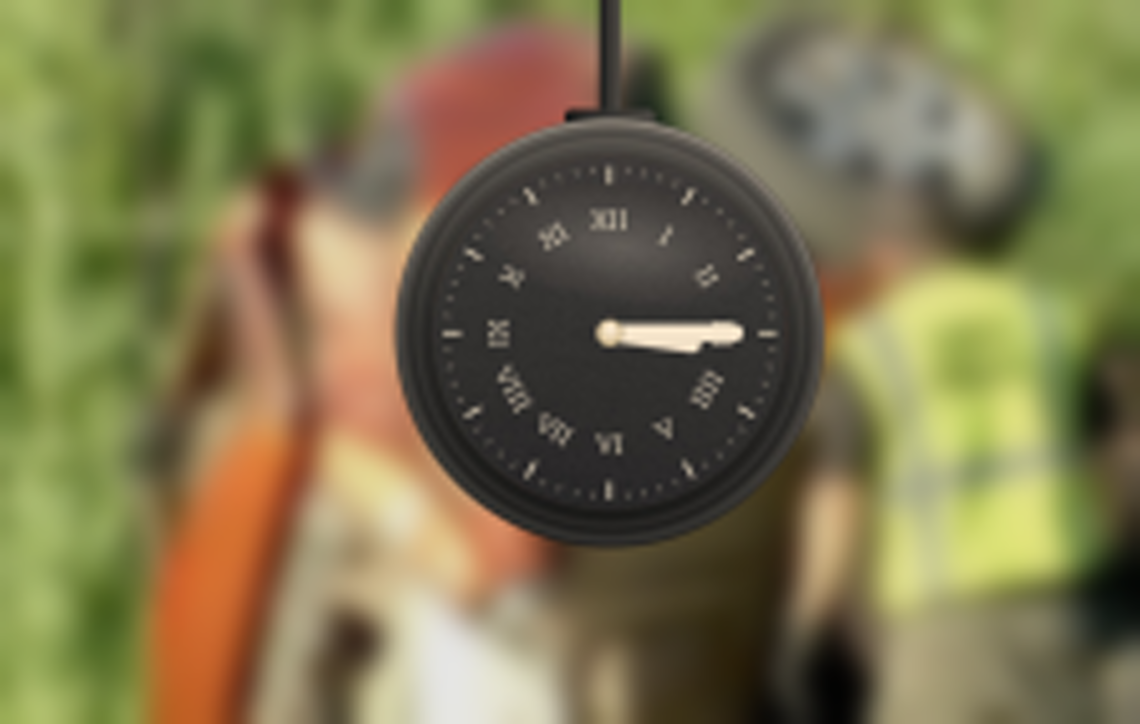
3:15
